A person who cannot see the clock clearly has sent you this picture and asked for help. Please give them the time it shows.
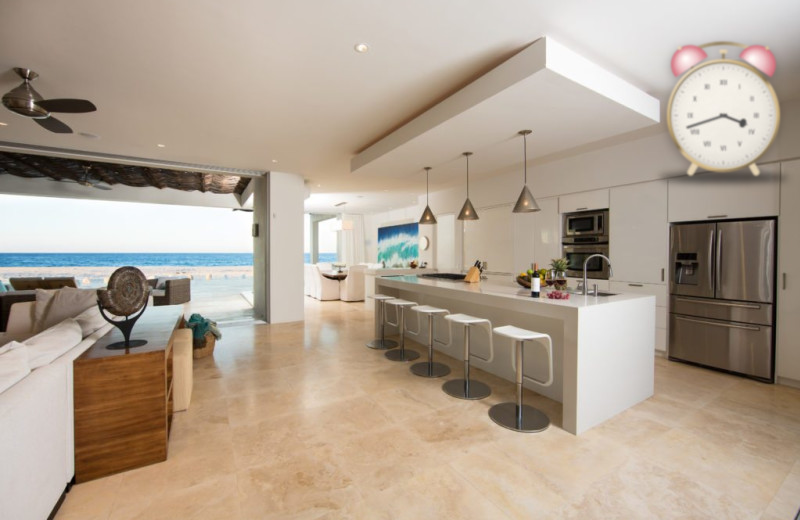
3:42
